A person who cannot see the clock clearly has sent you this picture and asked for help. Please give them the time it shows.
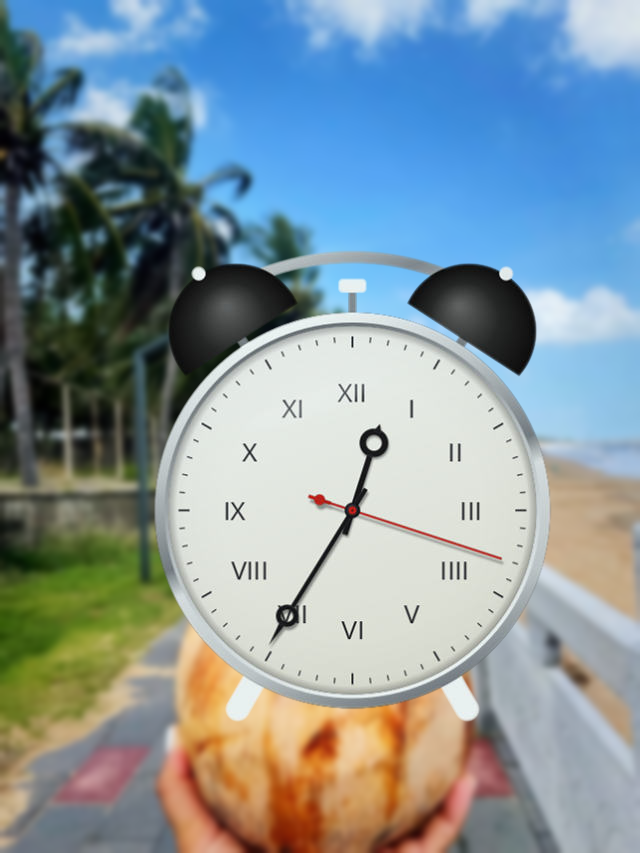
12:35:18
